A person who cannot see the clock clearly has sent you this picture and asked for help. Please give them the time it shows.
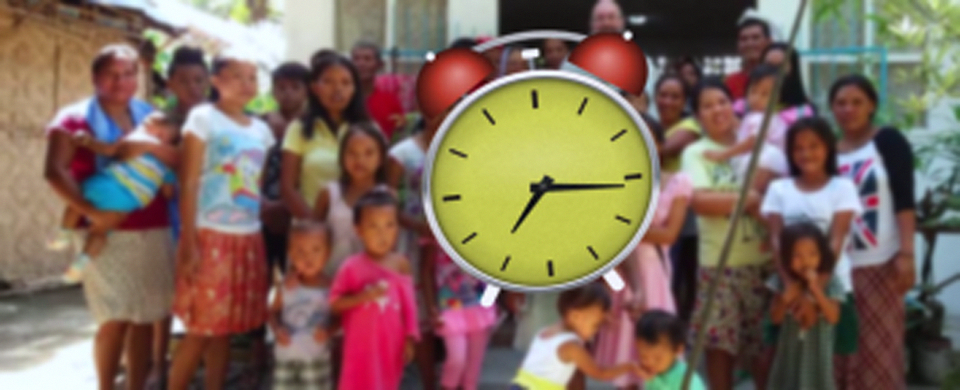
7:16
